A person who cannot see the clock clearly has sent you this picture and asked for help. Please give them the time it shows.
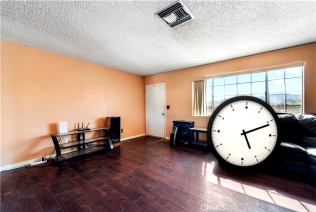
5:11
